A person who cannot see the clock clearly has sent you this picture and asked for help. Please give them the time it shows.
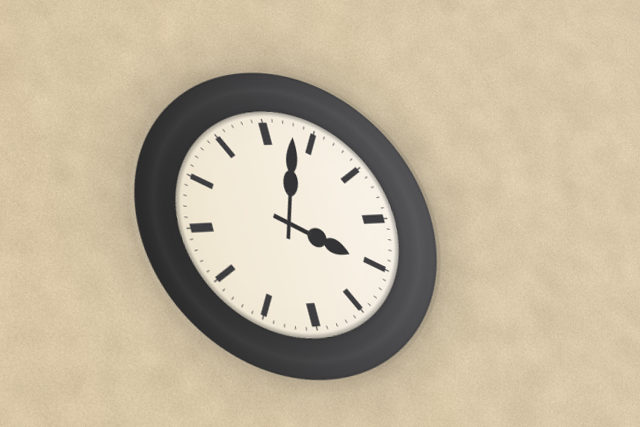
4:03
